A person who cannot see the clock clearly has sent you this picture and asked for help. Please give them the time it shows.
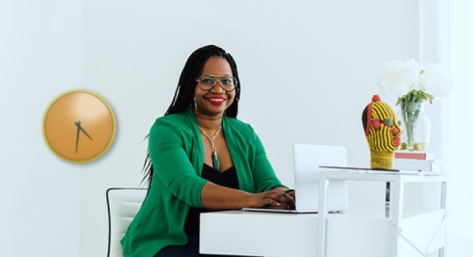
4:31
